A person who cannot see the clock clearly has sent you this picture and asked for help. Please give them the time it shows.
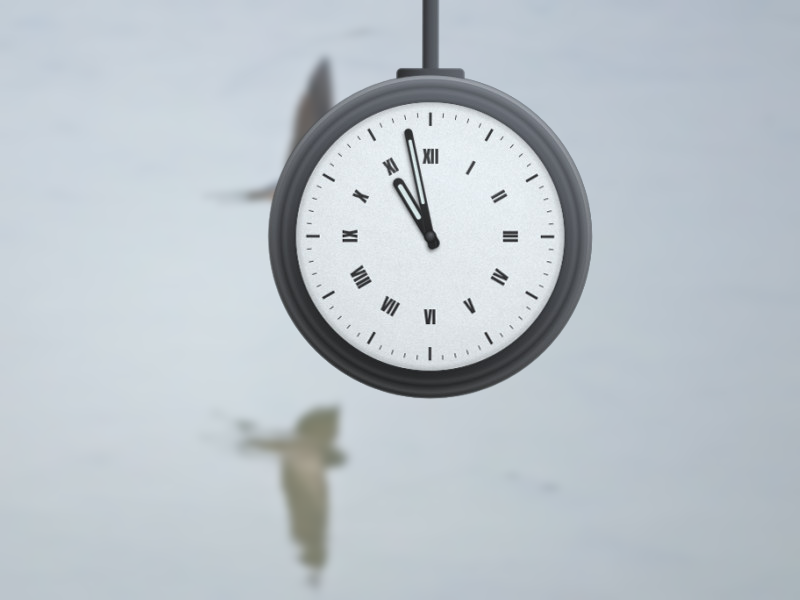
10:58
